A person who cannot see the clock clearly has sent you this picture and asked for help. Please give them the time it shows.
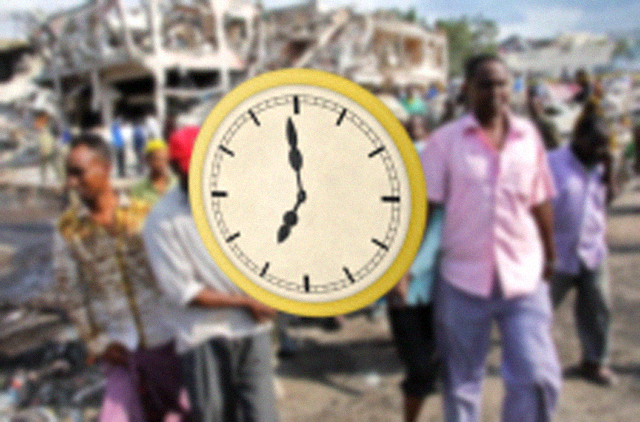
6:59
